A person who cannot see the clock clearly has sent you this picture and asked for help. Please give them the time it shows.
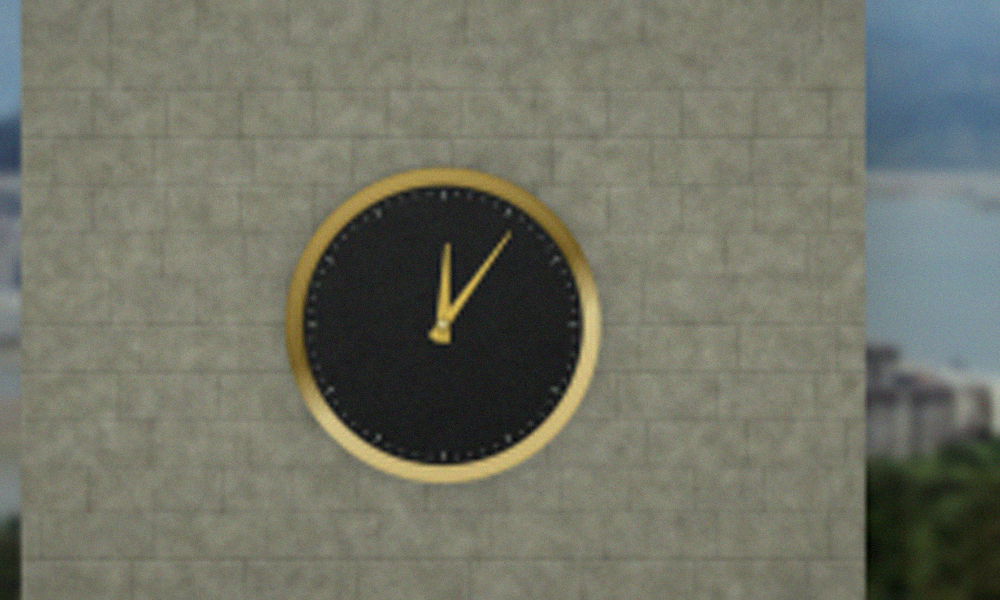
12:06
